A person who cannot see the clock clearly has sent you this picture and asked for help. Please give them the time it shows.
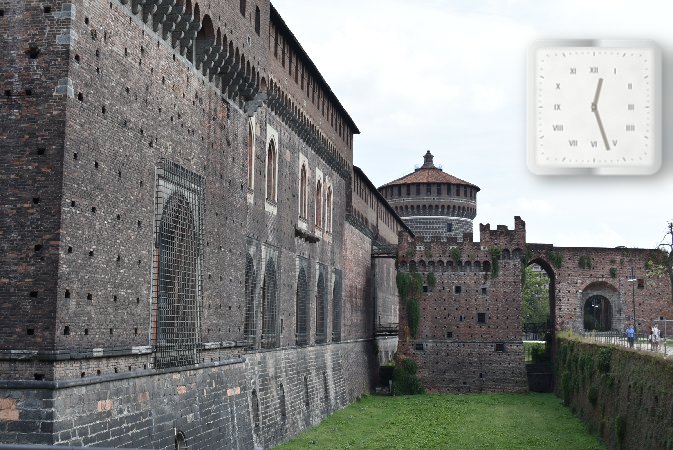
12:27
